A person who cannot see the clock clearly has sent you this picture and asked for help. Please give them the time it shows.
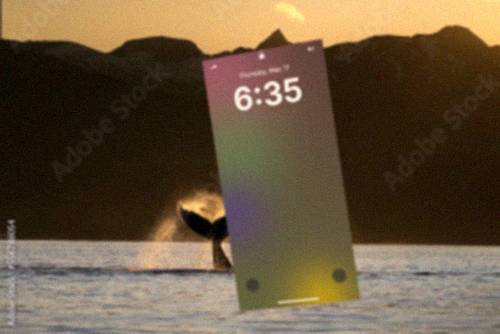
6:35
